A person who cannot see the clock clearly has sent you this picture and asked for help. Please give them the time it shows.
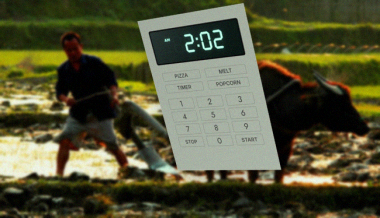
2:02
